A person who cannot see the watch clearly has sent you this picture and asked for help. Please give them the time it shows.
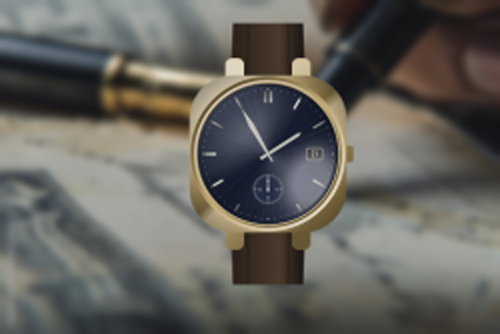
1:55
